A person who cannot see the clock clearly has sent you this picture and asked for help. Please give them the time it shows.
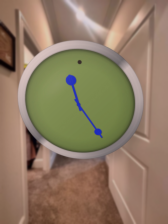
11:24
